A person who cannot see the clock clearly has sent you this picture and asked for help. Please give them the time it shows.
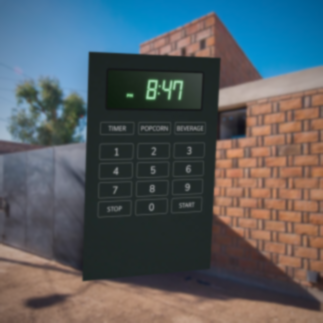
8:47
